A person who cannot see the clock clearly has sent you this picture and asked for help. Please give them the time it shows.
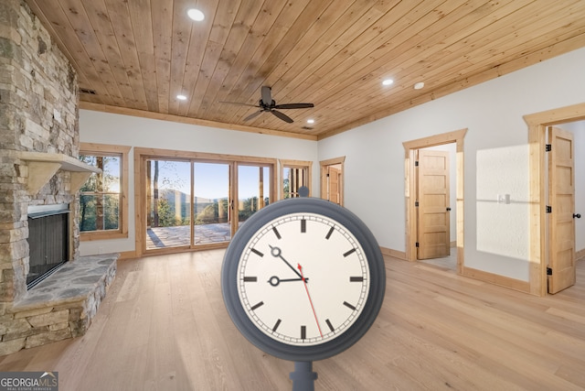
8:52:27
